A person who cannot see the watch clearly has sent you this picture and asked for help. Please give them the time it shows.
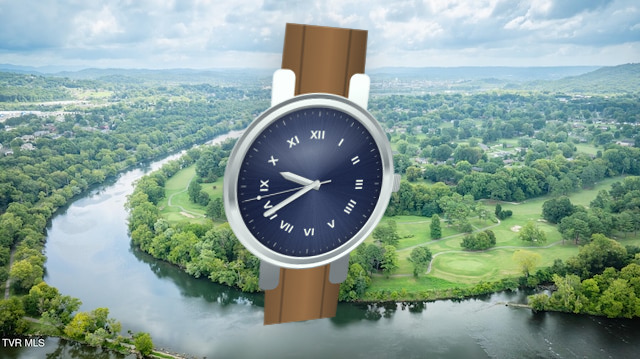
9:39:43
